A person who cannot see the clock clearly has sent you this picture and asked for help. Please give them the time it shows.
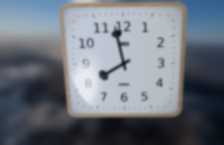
7:58
